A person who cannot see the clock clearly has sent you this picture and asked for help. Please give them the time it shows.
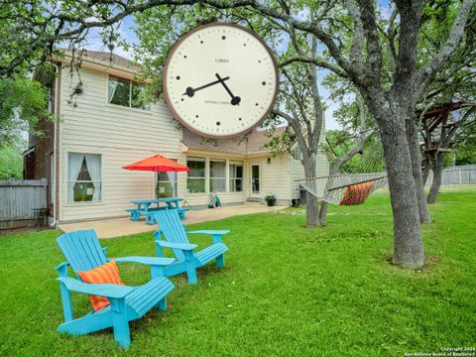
4:41
